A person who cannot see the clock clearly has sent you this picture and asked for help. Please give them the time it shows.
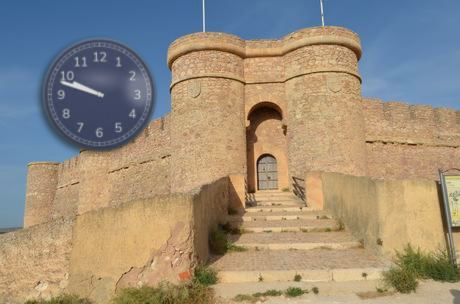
9:48
